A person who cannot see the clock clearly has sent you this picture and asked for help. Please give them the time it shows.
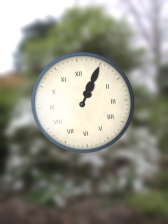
1:05
